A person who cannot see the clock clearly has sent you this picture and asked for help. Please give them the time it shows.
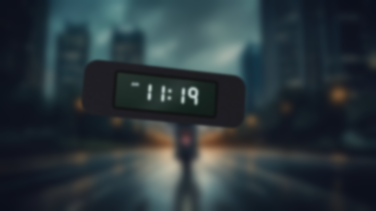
11:19
